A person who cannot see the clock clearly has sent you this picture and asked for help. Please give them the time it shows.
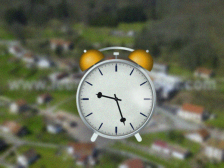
9:27
